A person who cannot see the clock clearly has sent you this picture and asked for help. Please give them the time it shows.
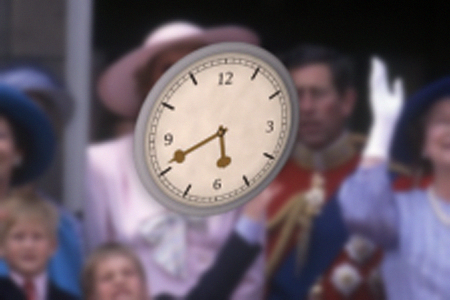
5:41
